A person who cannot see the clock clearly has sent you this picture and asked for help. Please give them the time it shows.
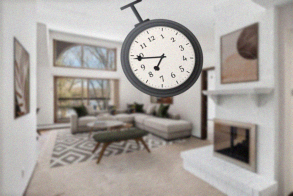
7:49
